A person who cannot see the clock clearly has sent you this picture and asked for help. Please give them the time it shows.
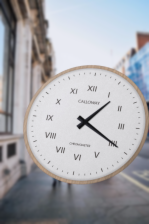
1:20
